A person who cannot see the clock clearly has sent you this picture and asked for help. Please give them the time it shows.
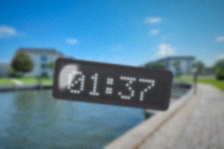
1:37
